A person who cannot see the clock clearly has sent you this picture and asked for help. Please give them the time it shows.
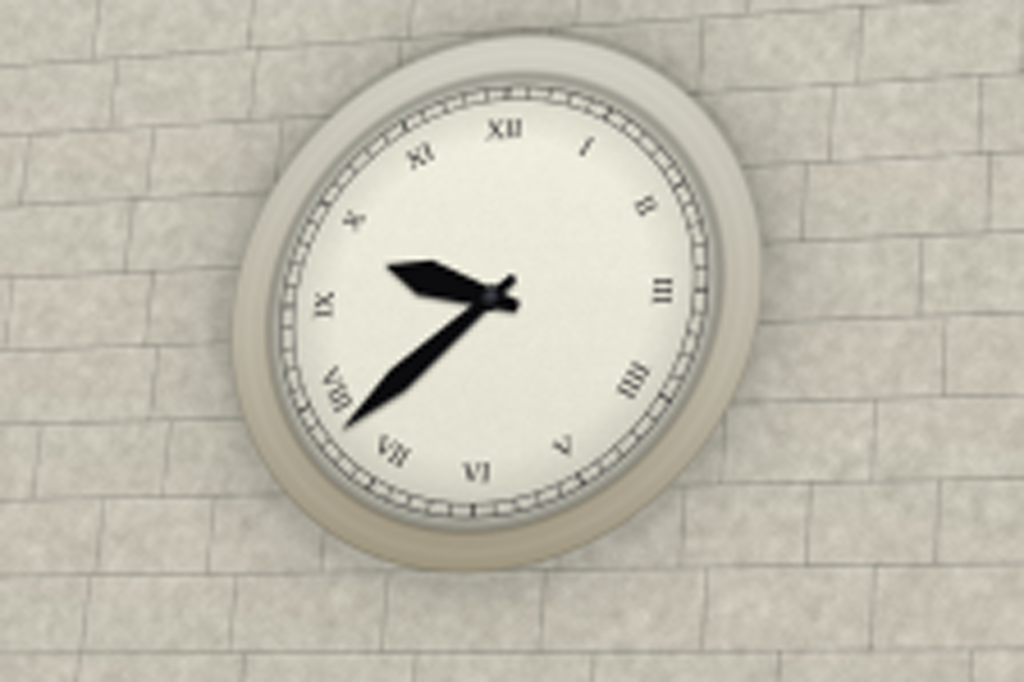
9:38
